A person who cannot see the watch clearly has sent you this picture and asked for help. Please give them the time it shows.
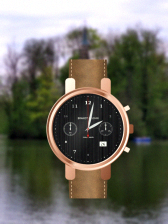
2:02
